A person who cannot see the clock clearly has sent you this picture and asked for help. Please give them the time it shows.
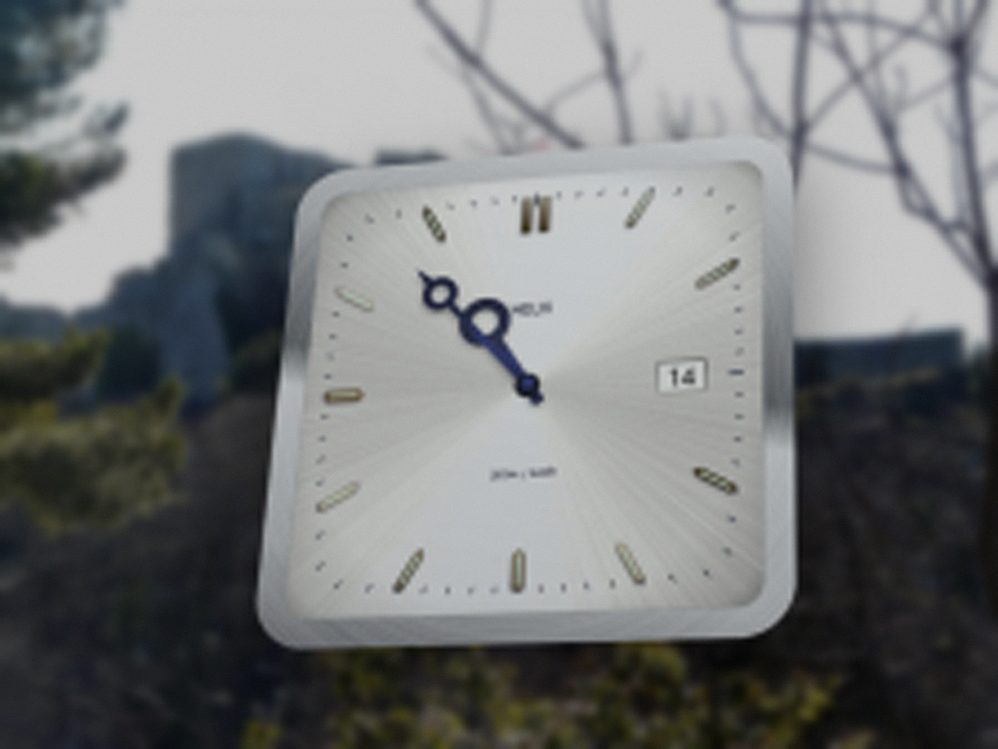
10:53
